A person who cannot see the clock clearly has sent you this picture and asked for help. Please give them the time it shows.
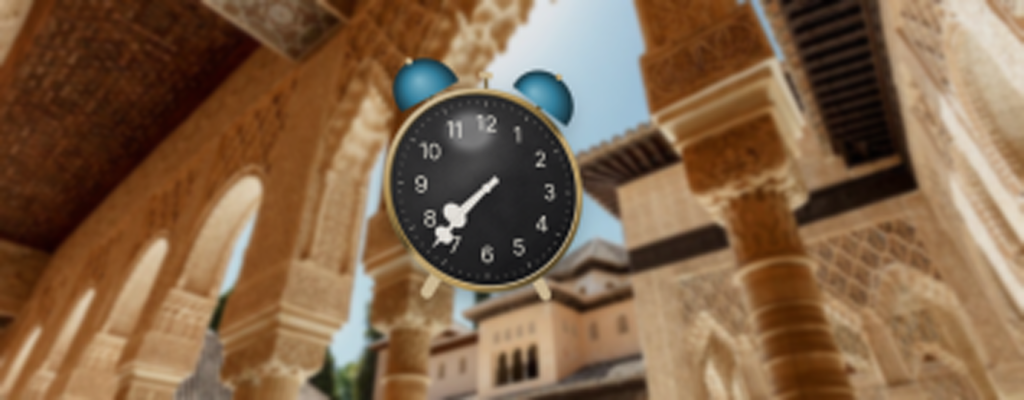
7:37
